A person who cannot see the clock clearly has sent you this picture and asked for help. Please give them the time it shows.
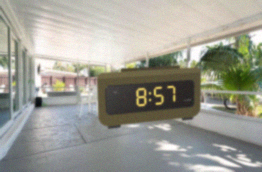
8:57
